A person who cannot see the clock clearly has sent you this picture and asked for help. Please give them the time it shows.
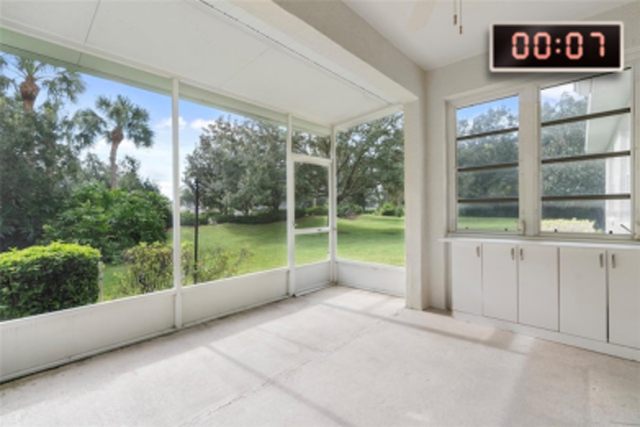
0:07
